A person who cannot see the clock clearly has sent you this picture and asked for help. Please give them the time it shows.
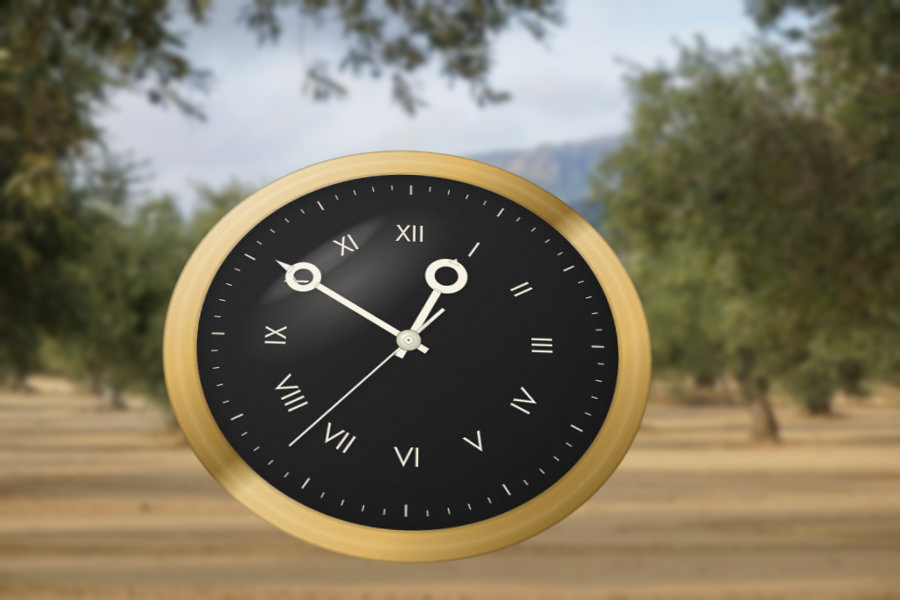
12:50:37
